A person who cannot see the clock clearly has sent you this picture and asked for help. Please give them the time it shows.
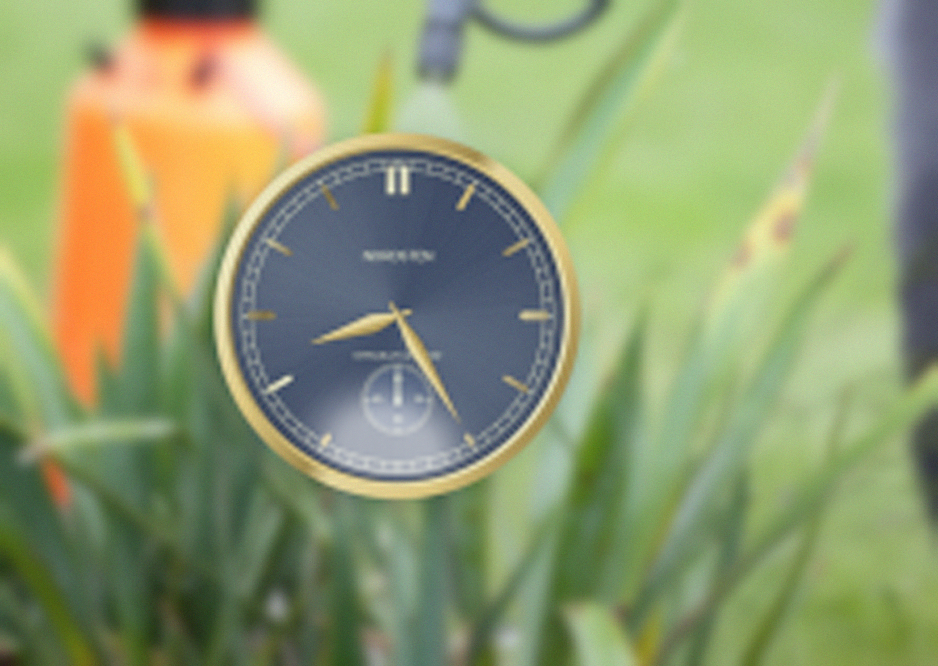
8:25
